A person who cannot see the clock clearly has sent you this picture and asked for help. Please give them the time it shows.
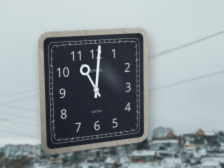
11:01
